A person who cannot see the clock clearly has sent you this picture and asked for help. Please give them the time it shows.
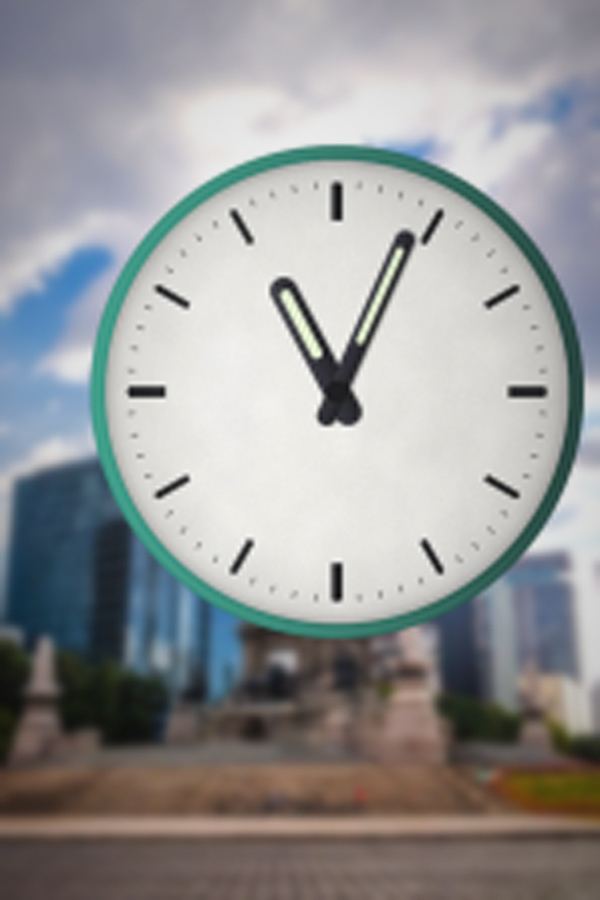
11:04
